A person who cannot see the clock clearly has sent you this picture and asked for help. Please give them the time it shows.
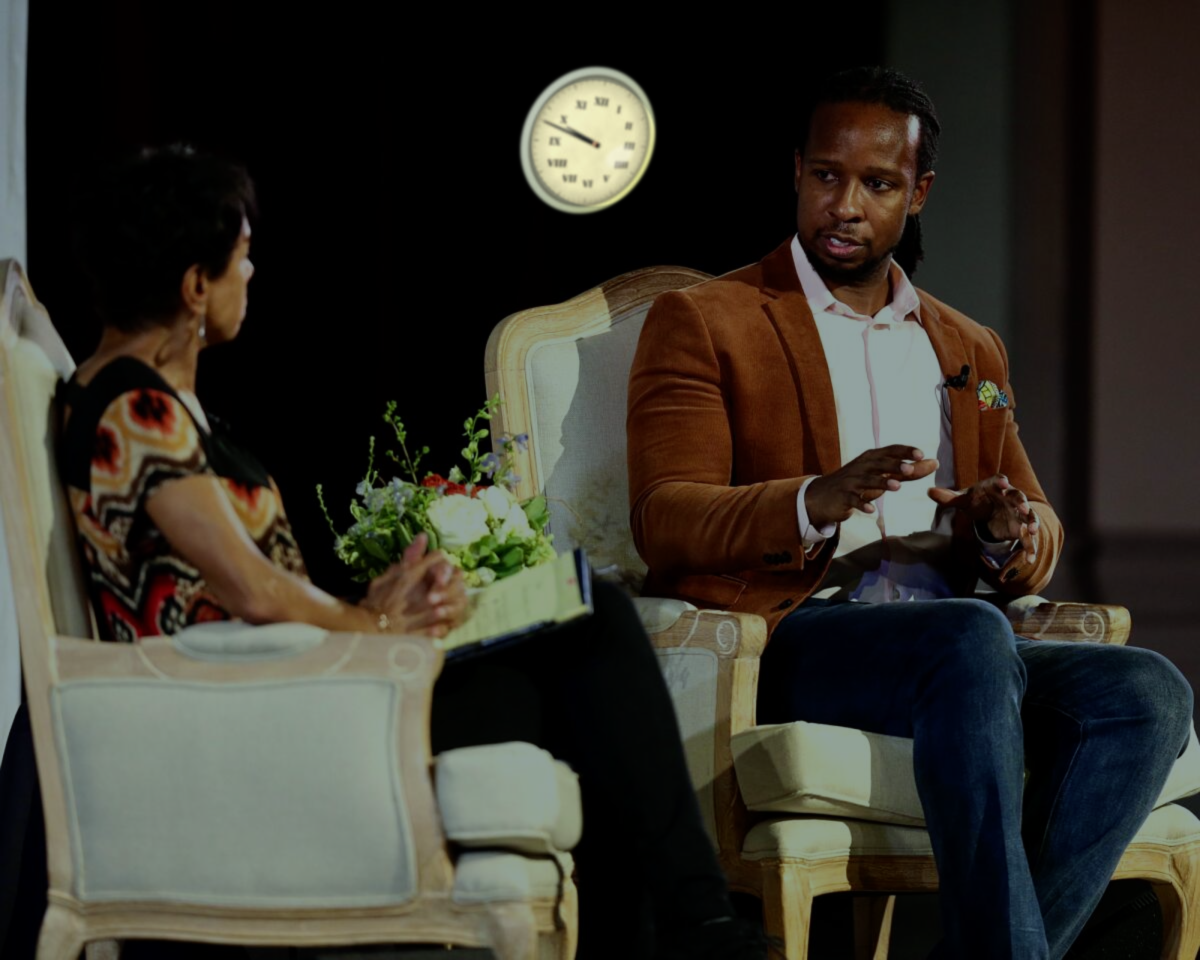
9:48
